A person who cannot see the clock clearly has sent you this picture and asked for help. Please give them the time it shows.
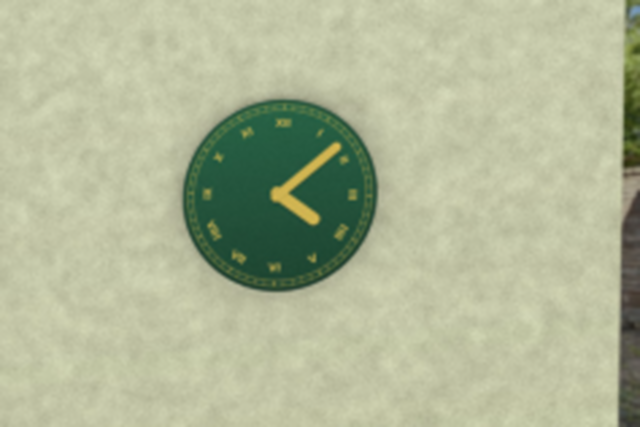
4:08
